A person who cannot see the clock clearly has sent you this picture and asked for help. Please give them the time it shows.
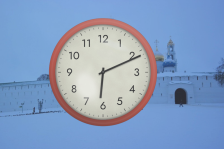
6:11
